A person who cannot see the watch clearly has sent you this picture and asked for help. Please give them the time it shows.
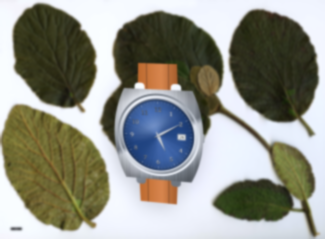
5:10
